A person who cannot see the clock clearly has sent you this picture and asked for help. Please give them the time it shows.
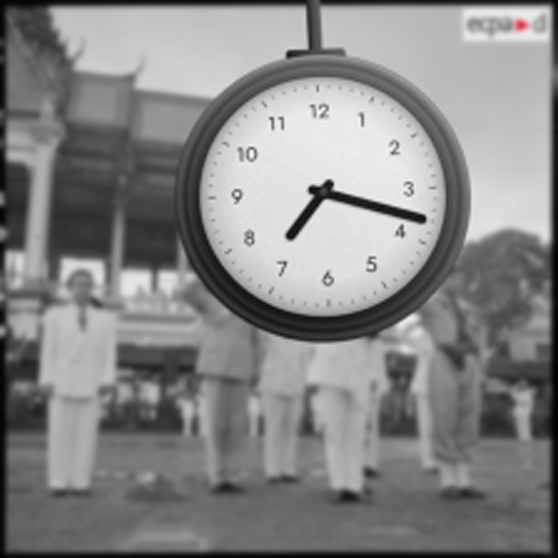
7:18
